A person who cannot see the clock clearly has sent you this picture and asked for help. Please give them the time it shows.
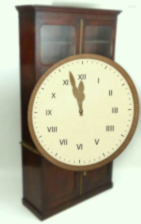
11:57
